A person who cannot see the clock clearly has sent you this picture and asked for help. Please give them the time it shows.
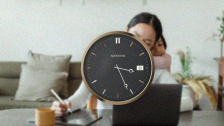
3:26
